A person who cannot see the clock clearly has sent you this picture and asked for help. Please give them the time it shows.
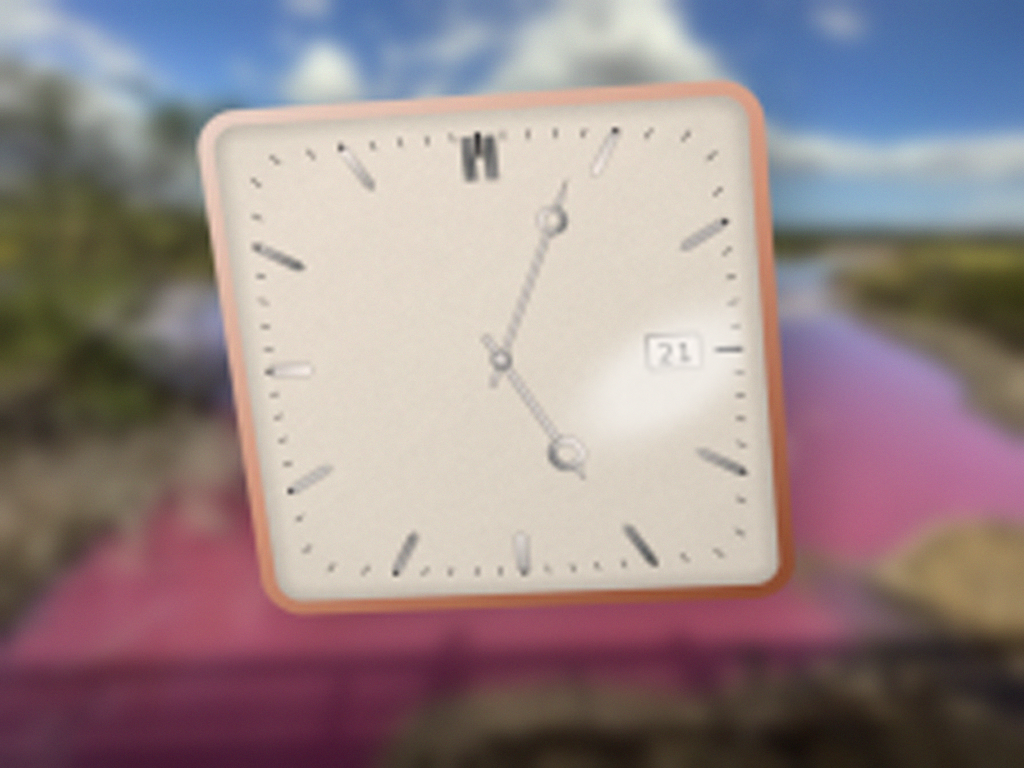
5:04
